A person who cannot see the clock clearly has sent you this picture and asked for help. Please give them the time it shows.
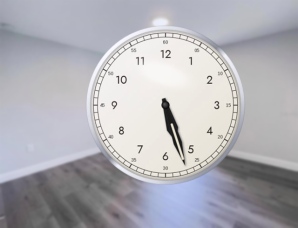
5:27
